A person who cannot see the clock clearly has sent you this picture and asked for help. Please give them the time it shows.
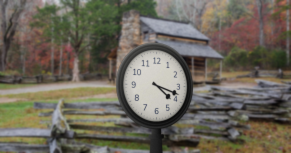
4:18
